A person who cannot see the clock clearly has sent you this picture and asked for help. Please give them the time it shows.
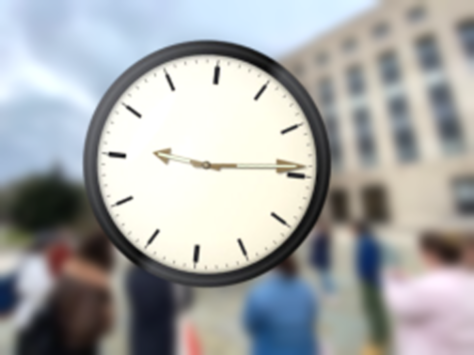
9:14
